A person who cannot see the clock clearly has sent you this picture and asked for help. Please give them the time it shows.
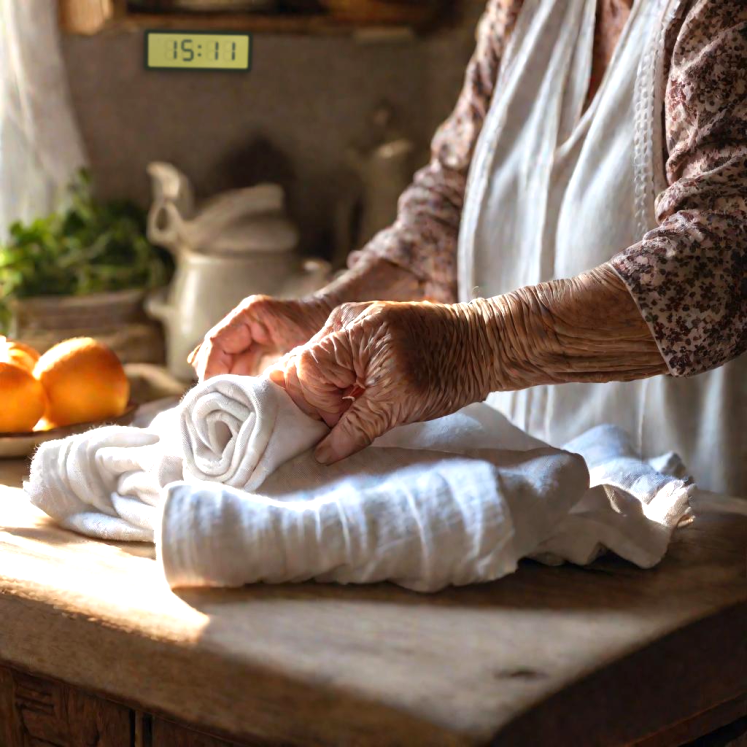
15:11
